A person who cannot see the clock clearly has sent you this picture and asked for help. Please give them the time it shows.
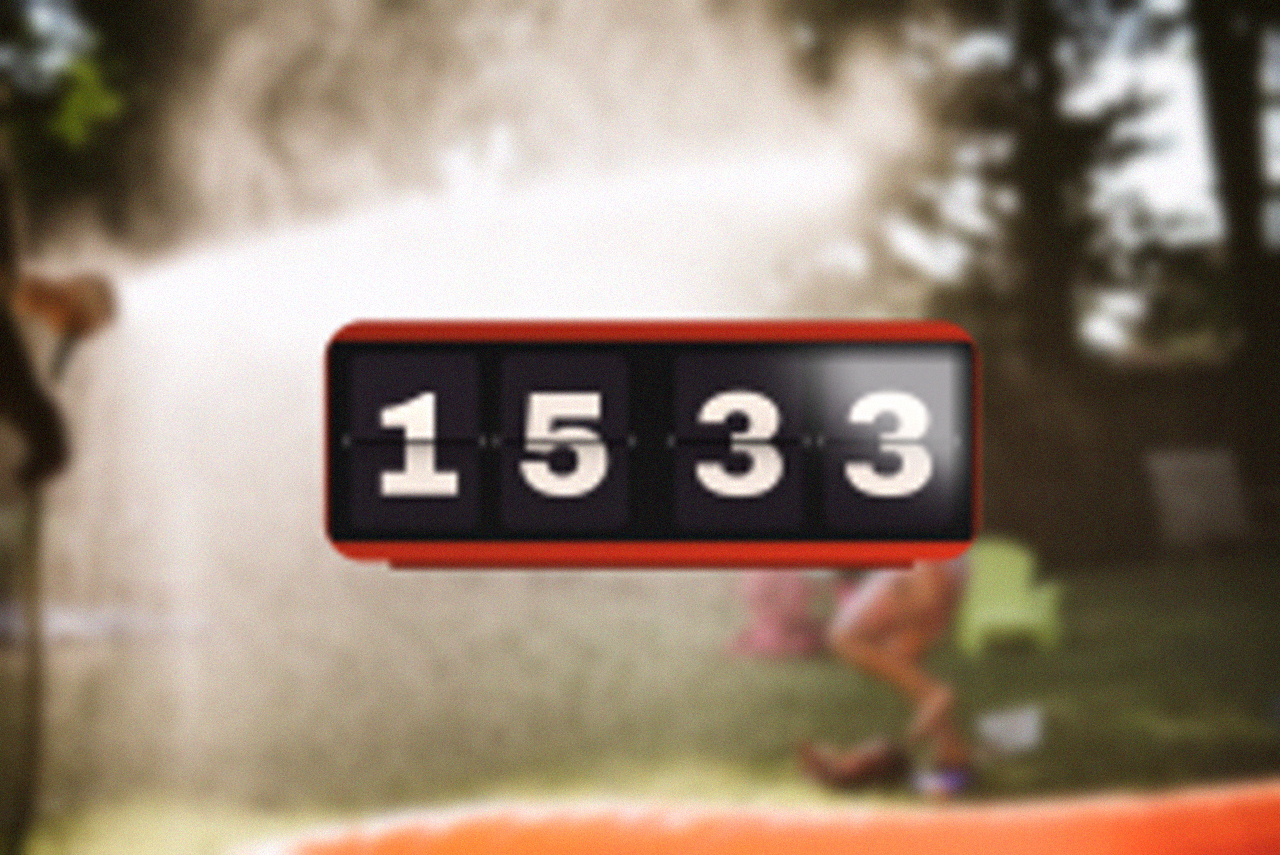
15:33
